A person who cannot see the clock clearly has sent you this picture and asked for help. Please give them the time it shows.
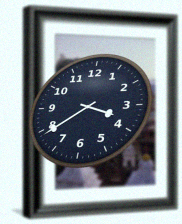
3:39
